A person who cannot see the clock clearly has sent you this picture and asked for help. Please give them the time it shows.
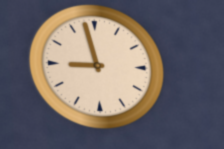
8:58
